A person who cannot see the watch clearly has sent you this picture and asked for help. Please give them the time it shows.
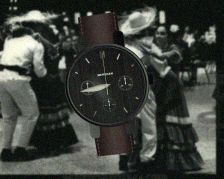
8:44
